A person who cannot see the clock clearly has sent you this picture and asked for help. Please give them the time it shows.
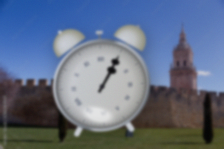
1:05
